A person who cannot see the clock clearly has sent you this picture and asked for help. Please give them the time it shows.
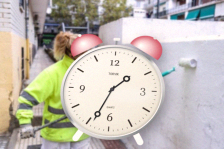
1:34
